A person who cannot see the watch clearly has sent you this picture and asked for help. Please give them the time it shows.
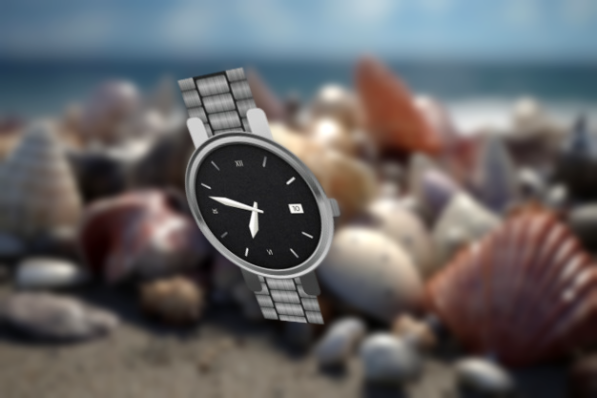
6:48
